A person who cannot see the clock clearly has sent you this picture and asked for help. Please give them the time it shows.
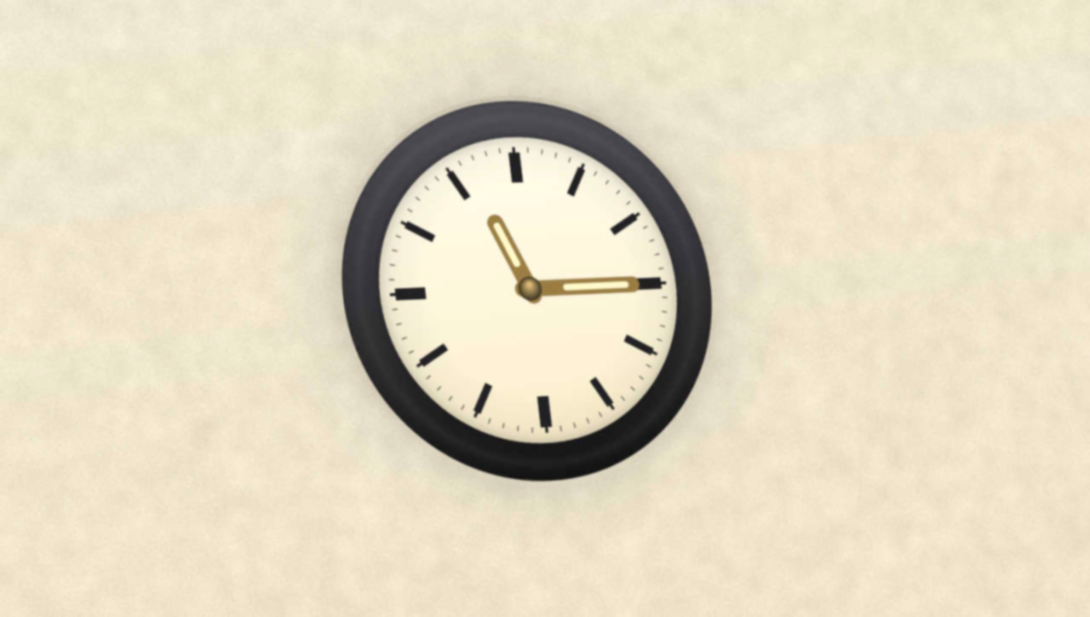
11:15
